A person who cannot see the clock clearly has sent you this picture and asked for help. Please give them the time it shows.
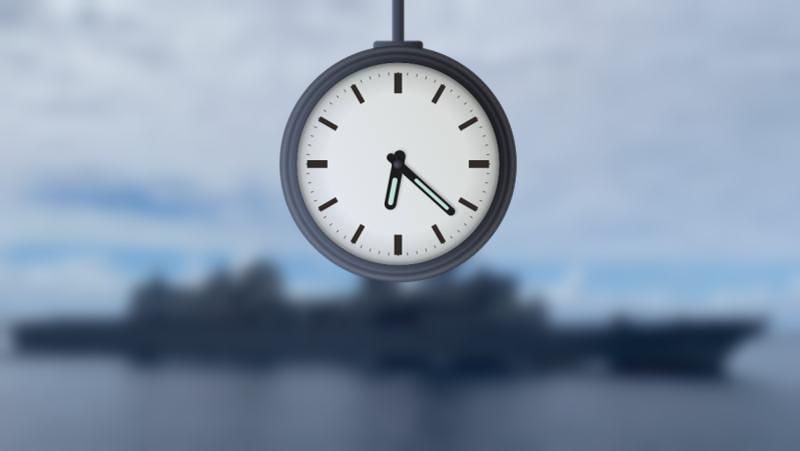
6:22
